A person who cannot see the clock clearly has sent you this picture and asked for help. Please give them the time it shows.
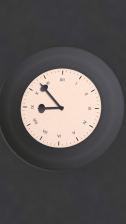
8:53
